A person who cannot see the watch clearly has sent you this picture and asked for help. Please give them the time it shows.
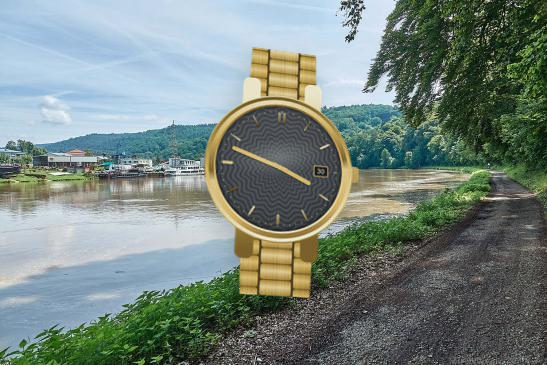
3:48
